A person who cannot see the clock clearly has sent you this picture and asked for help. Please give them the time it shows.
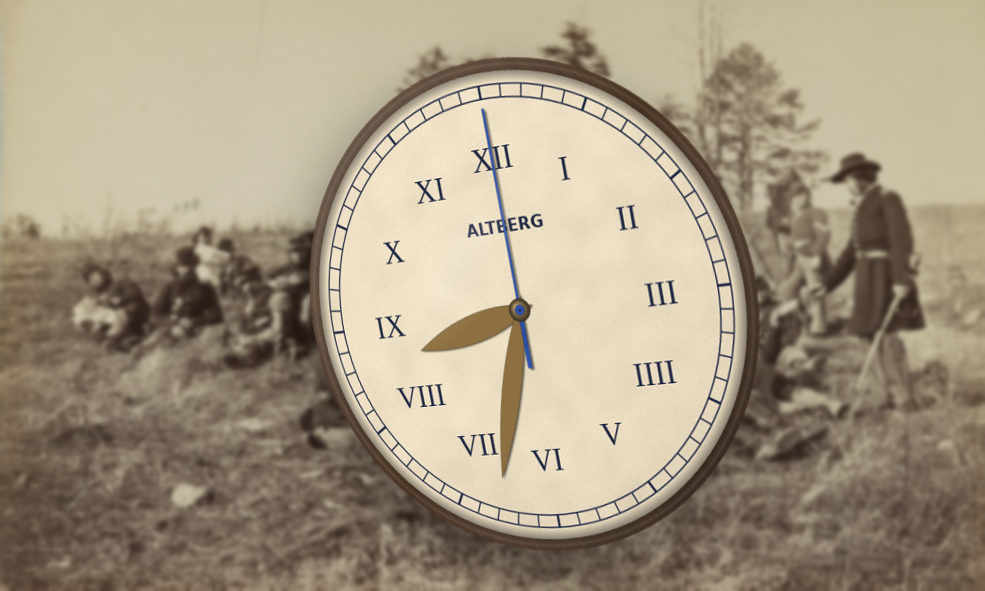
8:33:00
